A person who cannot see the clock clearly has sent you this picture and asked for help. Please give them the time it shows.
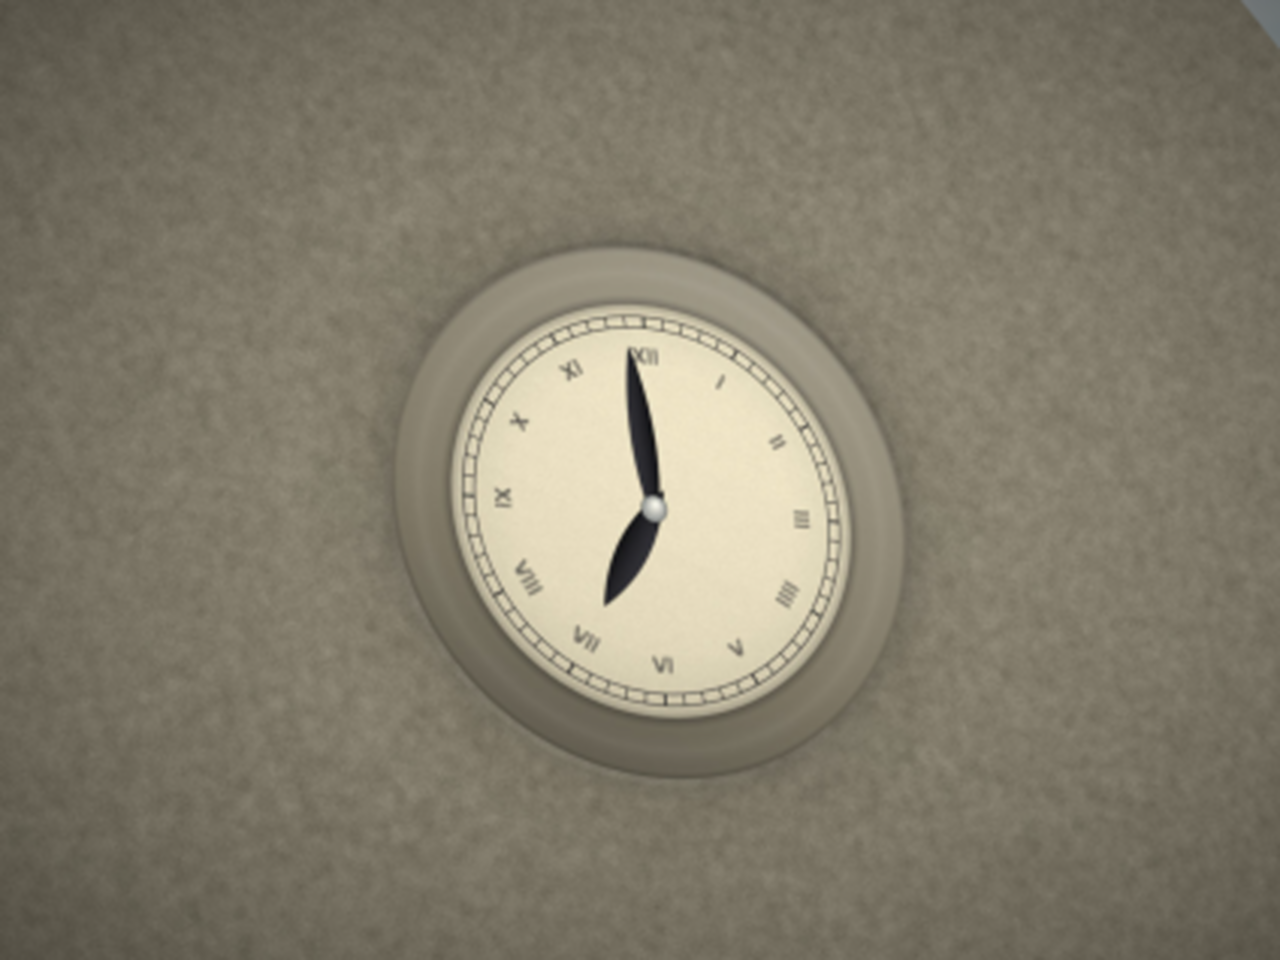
6:59
